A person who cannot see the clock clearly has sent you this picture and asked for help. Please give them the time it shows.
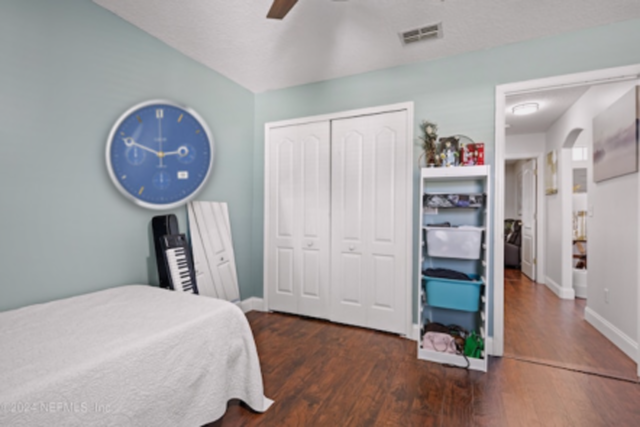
2:49
